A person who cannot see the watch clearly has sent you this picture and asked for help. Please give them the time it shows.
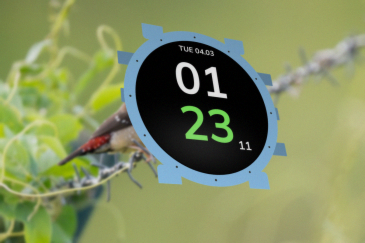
1:23:11
